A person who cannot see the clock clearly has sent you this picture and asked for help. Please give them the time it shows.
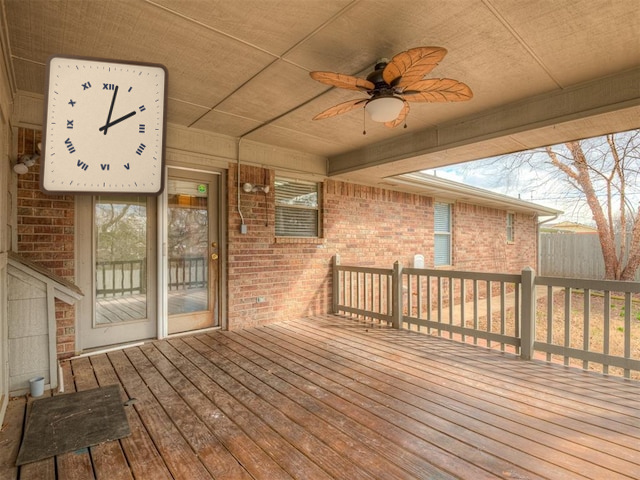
2:02
